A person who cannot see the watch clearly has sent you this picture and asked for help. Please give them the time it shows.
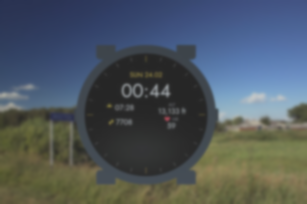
0:44
